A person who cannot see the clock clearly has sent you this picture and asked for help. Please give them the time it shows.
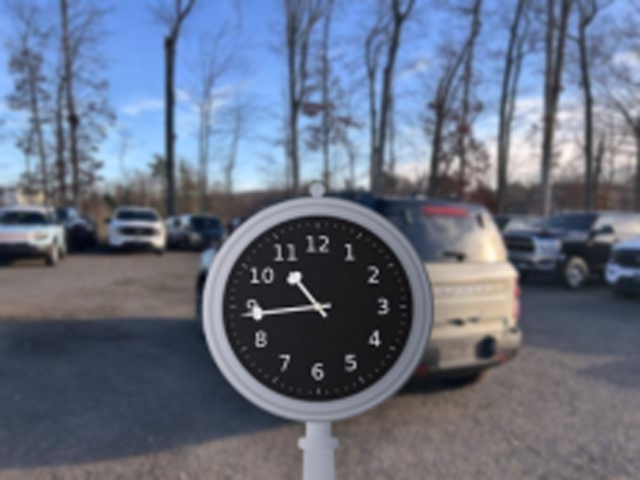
10:44
